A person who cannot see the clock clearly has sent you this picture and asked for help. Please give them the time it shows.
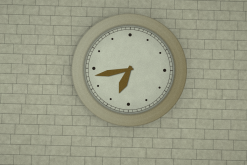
6:43
